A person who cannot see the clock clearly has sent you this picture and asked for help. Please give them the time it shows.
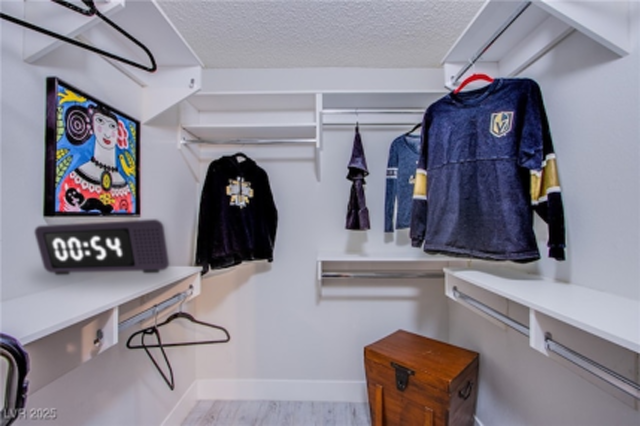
0:54
